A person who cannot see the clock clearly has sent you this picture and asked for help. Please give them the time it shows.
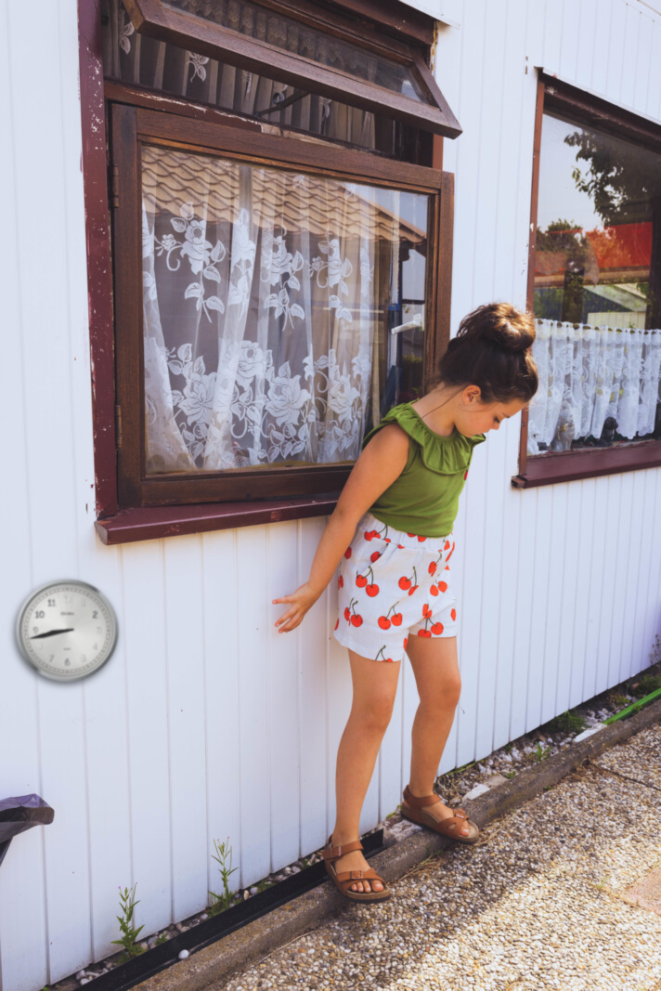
8:43
